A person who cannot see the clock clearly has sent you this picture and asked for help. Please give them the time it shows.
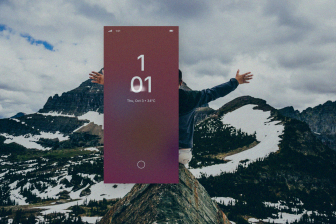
1:01
